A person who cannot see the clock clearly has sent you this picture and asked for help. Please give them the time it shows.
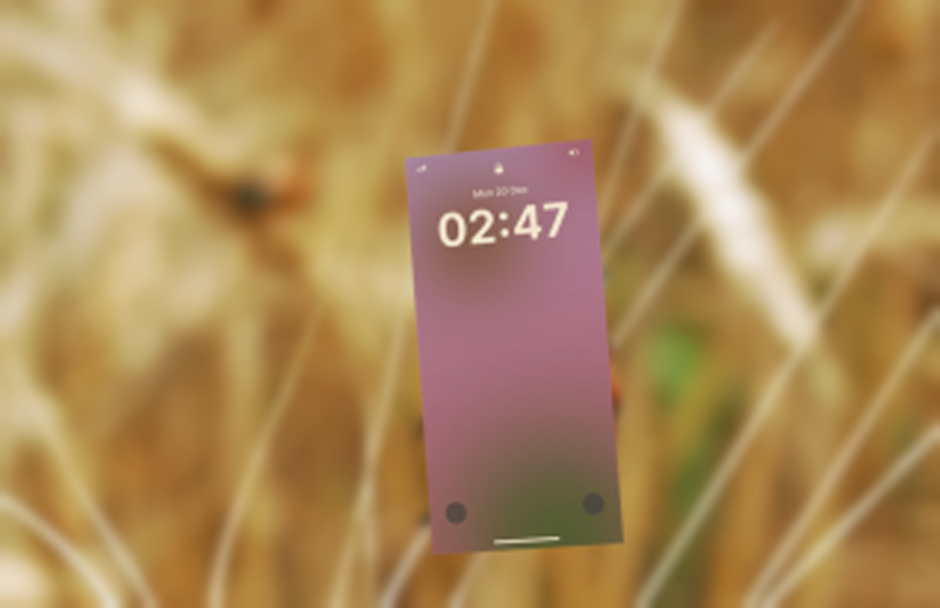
2:47
